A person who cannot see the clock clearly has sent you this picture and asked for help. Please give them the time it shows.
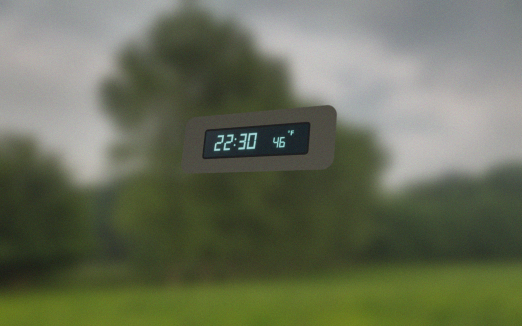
22:30
